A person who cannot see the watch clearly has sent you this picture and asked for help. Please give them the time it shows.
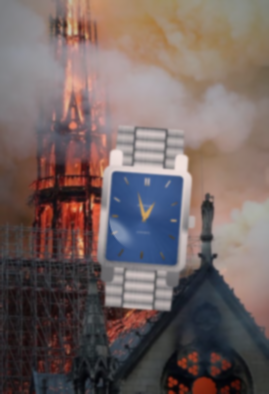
12:57
